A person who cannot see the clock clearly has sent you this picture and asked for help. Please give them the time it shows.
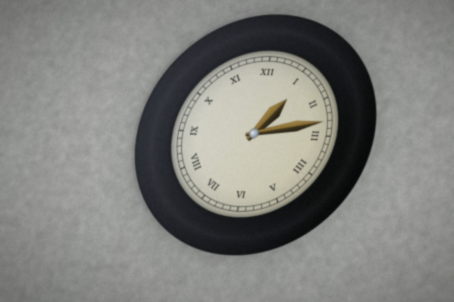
1:13
